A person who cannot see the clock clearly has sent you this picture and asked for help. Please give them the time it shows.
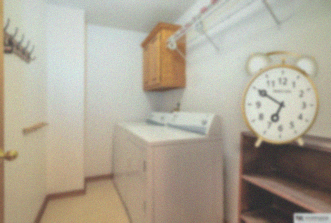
6:50
